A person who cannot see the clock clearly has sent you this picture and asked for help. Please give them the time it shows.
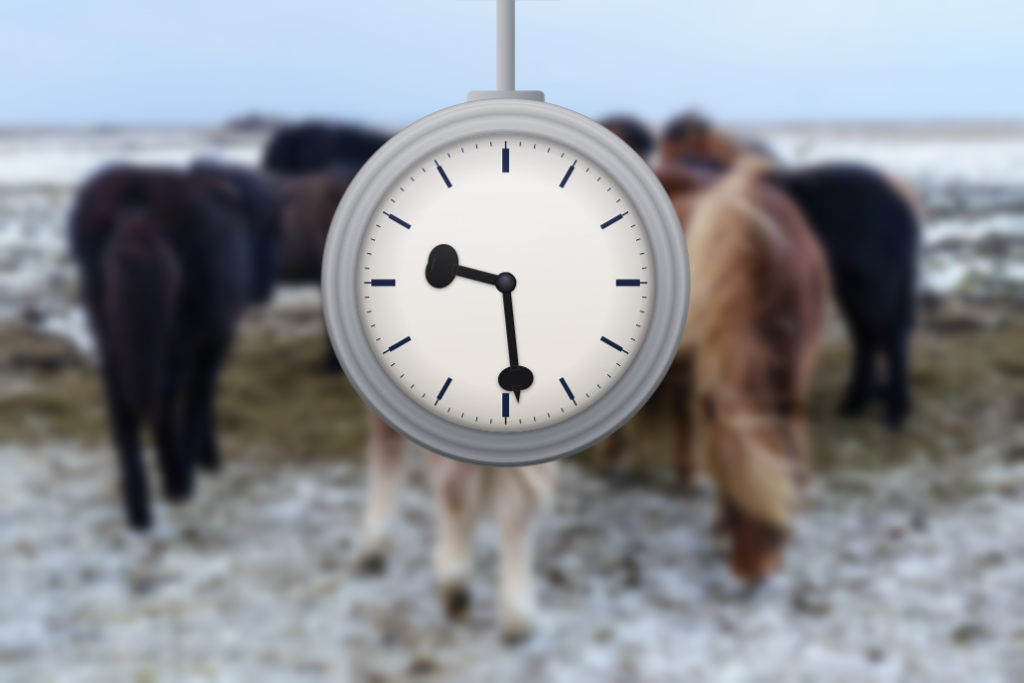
9:29
